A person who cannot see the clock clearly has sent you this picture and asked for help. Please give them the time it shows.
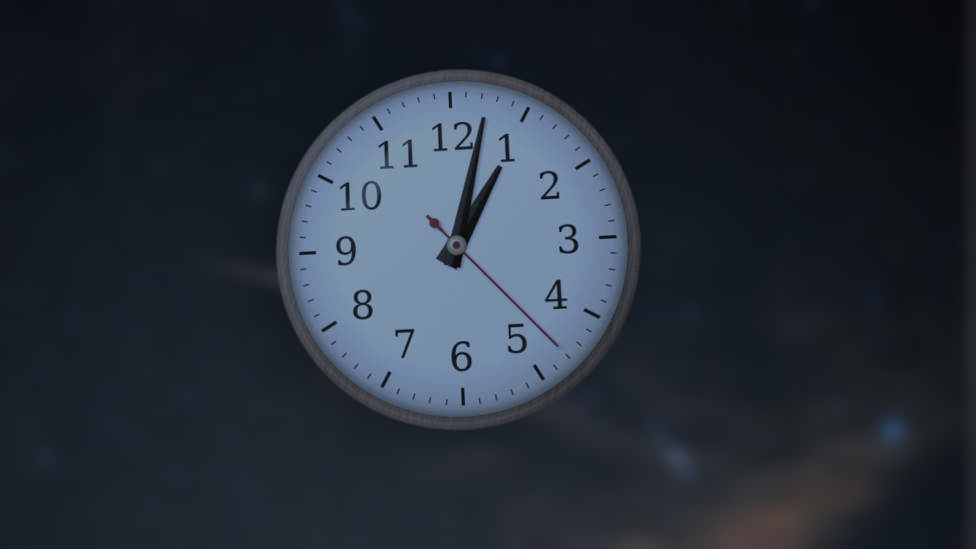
1:02:23
